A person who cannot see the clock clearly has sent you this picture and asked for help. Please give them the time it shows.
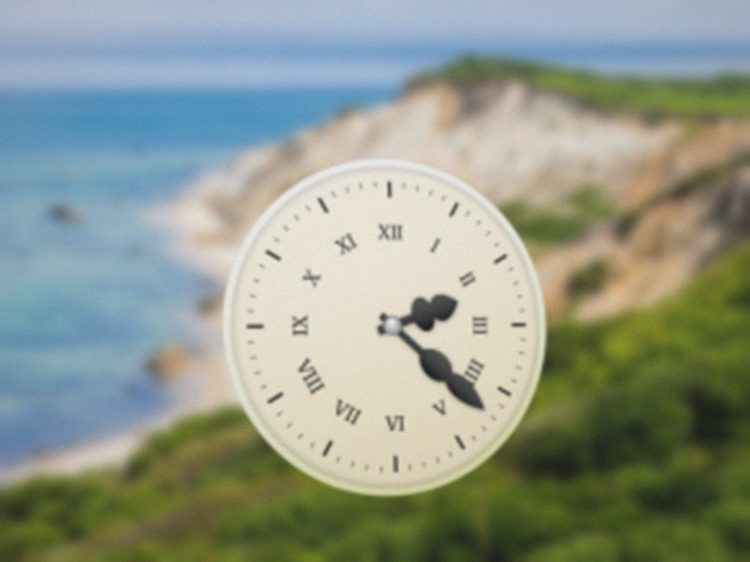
2:22
